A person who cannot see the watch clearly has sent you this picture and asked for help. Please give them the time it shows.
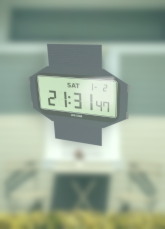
21:31:47
